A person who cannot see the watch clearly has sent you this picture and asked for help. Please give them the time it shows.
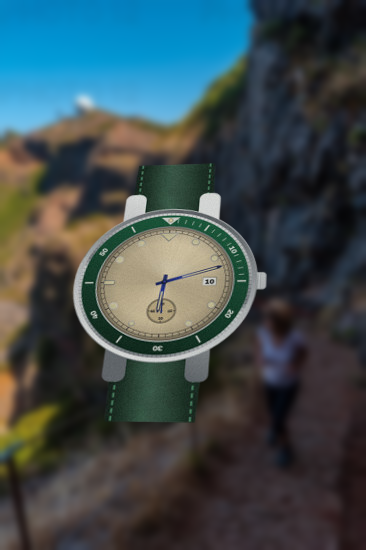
6:12
